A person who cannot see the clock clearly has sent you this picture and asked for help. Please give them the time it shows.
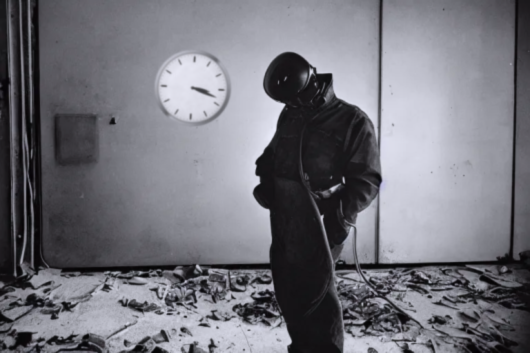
3:18
